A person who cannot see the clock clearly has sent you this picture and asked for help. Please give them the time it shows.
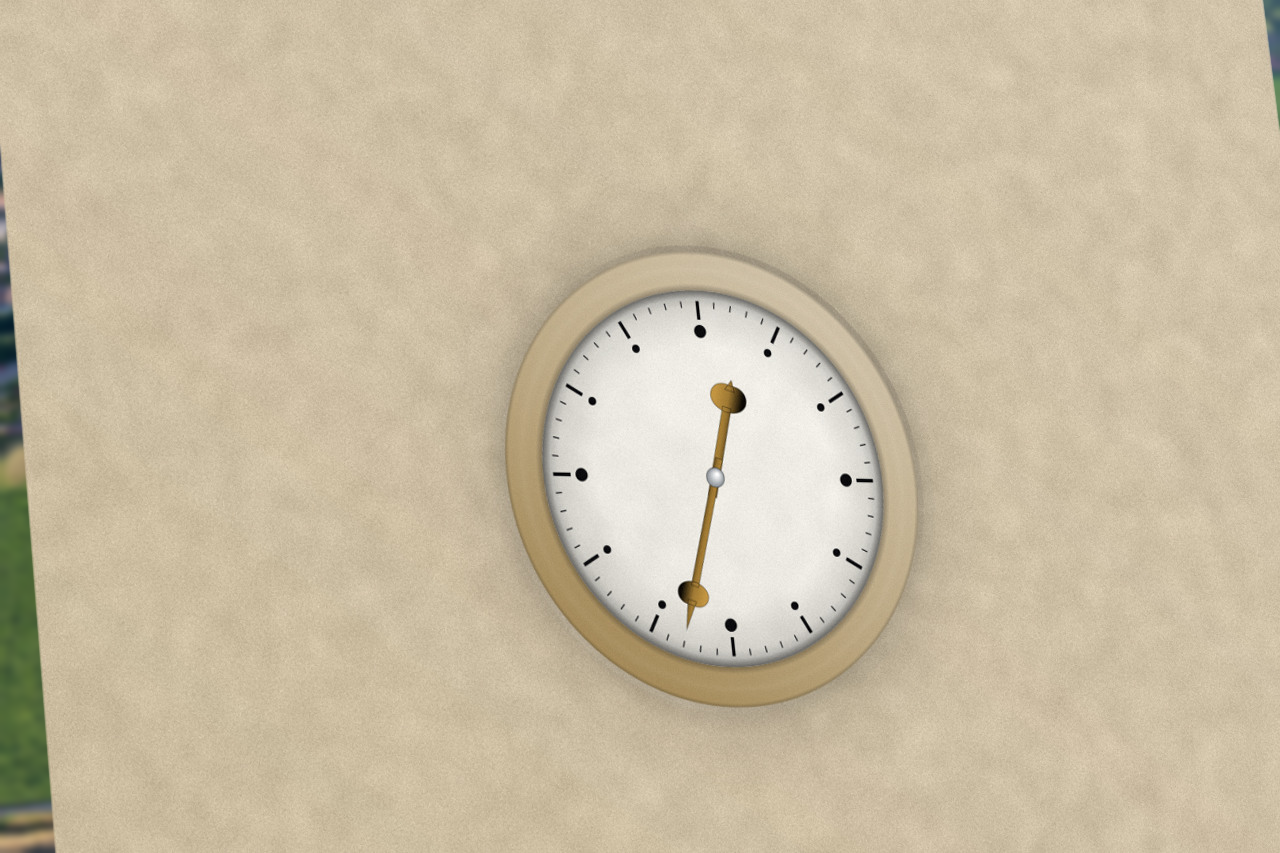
12:33
